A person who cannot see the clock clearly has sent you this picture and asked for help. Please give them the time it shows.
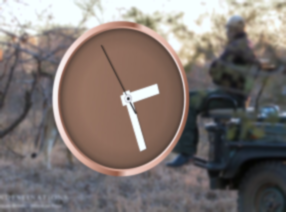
2:26:55
